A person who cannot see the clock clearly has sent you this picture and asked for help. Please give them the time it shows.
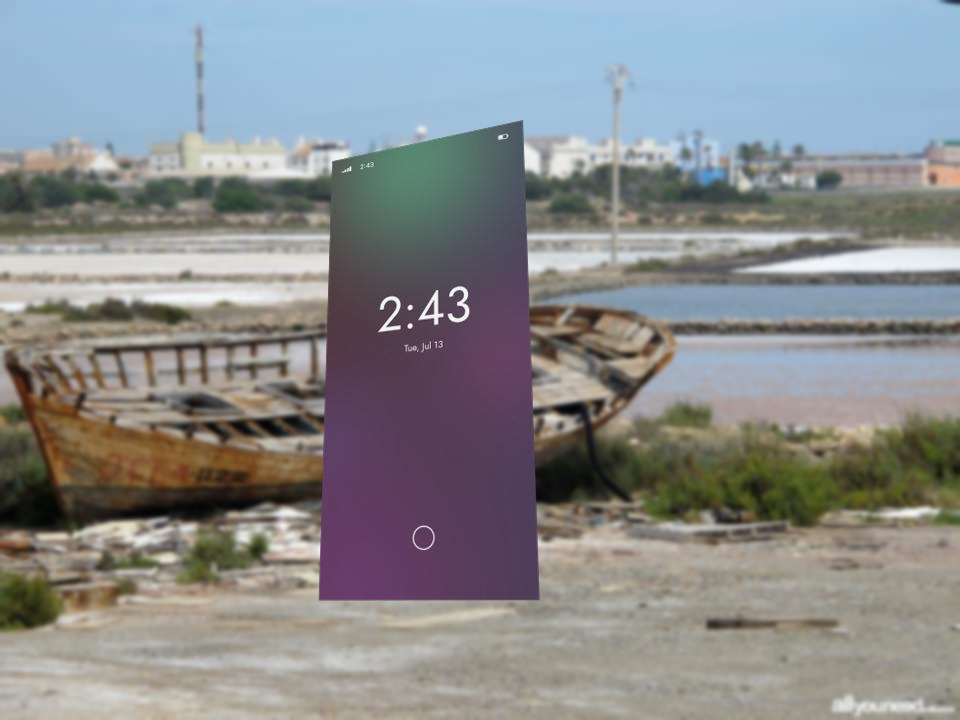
2:43
